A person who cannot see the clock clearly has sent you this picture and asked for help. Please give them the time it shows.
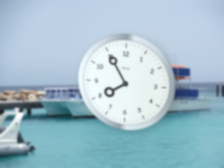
7:55
